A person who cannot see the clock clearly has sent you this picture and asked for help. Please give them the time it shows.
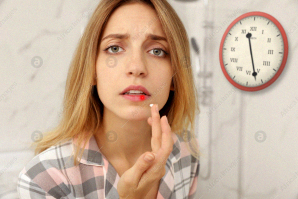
11:27
